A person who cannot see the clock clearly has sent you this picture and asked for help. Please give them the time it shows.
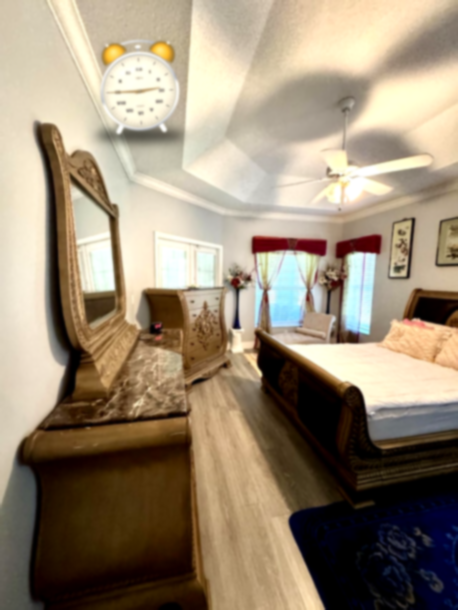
2:45
